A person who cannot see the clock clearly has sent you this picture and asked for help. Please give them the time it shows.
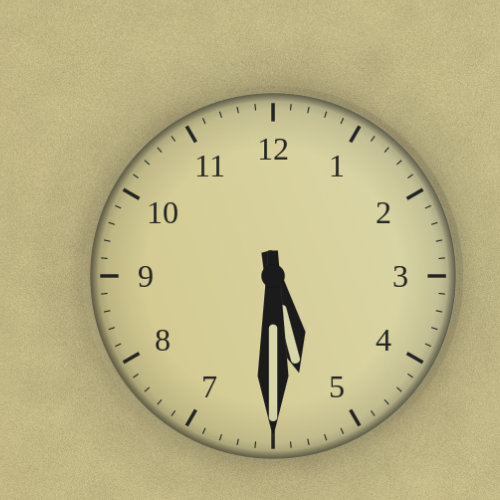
5:30
